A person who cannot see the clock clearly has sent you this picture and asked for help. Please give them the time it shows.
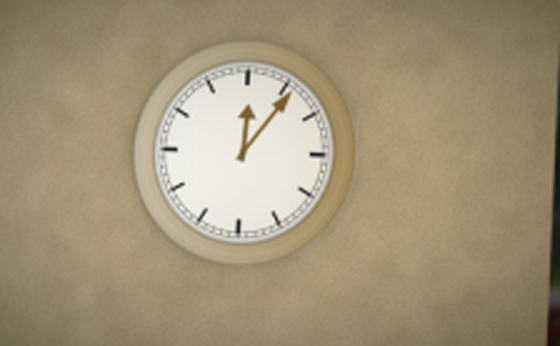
12:06
